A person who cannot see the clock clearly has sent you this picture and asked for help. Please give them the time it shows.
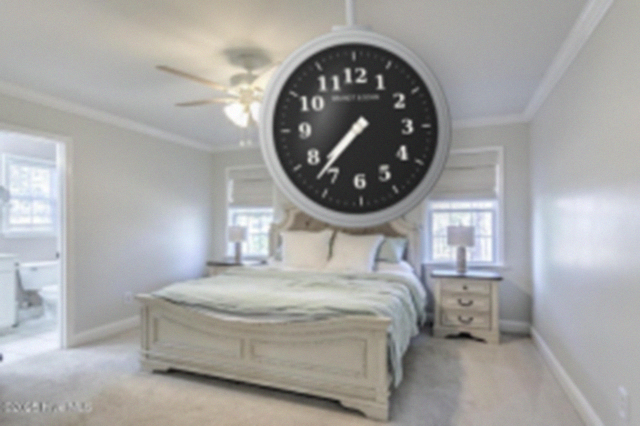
7:37
